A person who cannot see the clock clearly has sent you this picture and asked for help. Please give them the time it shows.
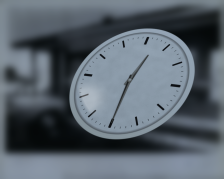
12:30
